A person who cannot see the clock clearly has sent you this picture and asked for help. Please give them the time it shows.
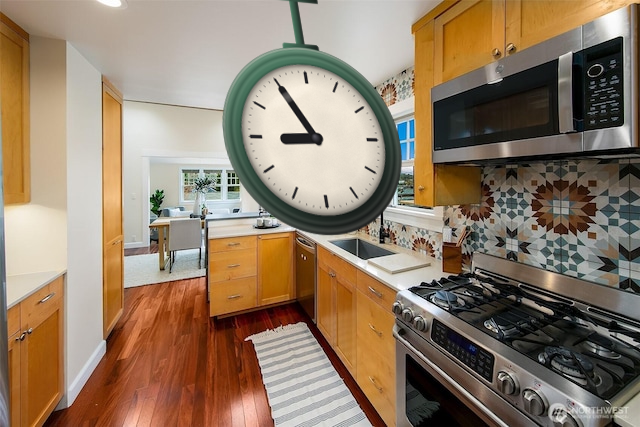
8:55
